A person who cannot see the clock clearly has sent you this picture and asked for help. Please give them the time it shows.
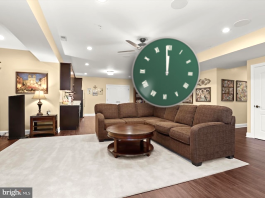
11:59
